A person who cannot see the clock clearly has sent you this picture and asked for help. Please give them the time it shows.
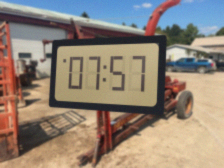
7:57
